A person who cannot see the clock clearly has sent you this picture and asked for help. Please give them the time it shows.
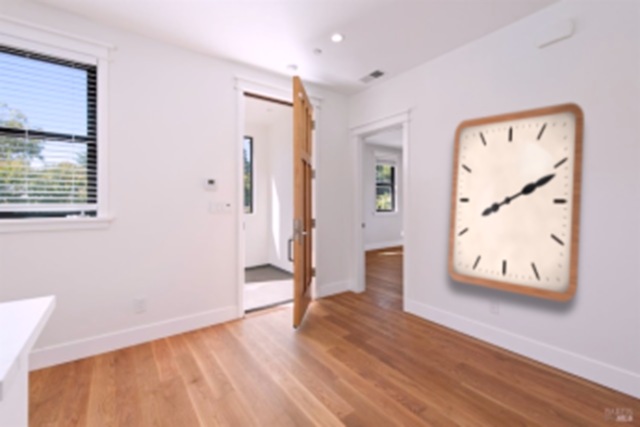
8:11
